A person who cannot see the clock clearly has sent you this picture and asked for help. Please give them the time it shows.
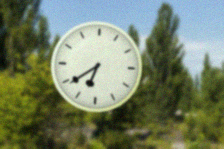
6:39
